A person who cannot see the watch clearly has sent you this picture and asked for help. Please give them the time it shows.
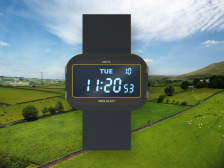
11:20:53
